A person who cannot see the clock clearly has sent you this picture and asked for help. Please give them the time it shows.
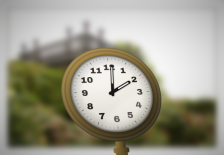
2:01
